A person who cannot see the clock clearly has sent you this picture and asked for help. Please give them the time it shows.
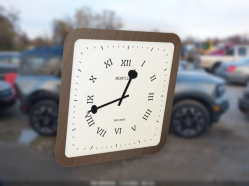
12:42
